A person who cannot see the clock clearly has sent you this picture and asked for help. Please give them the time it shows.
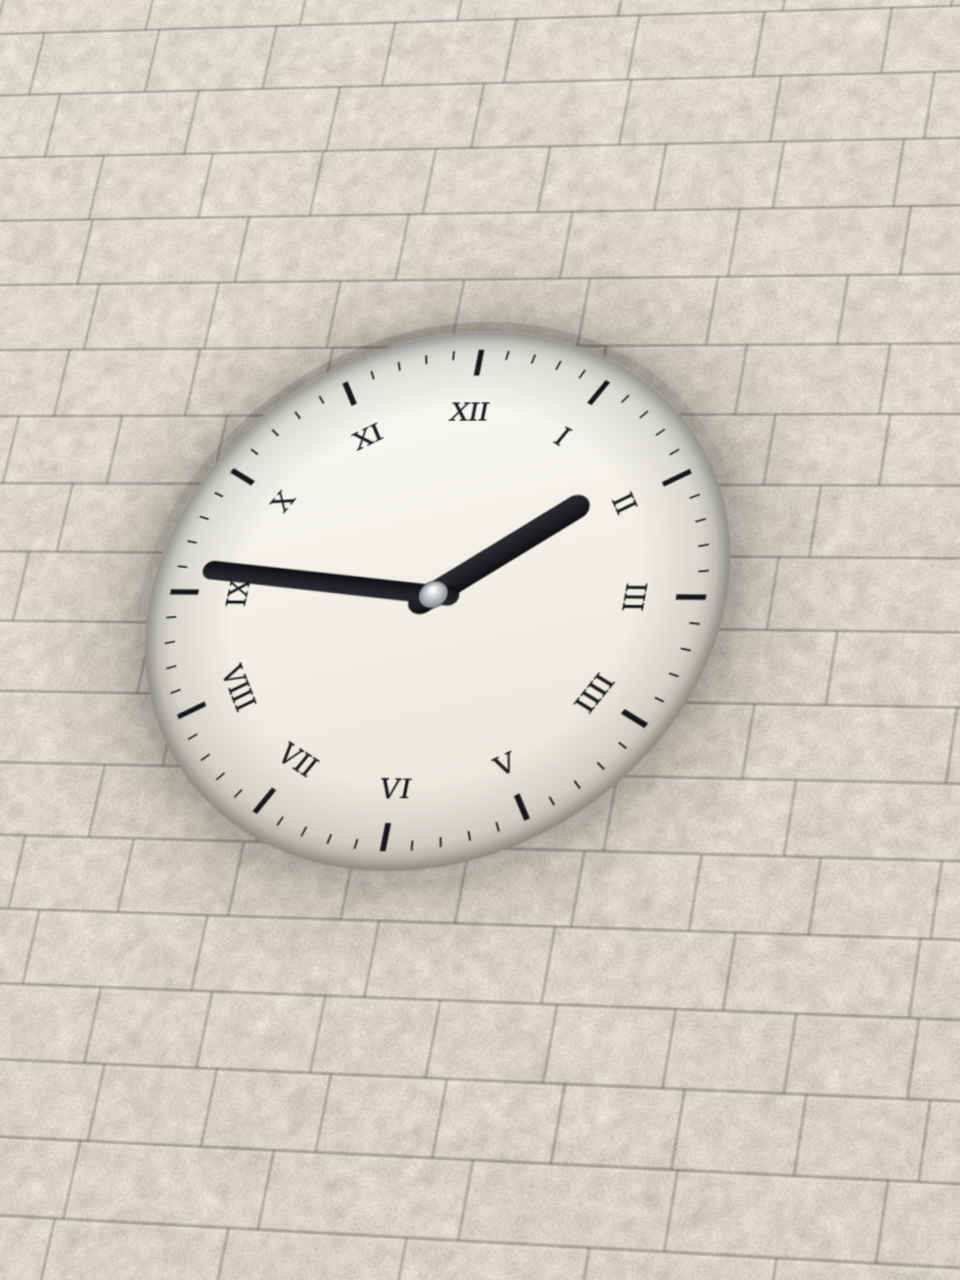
1:46
